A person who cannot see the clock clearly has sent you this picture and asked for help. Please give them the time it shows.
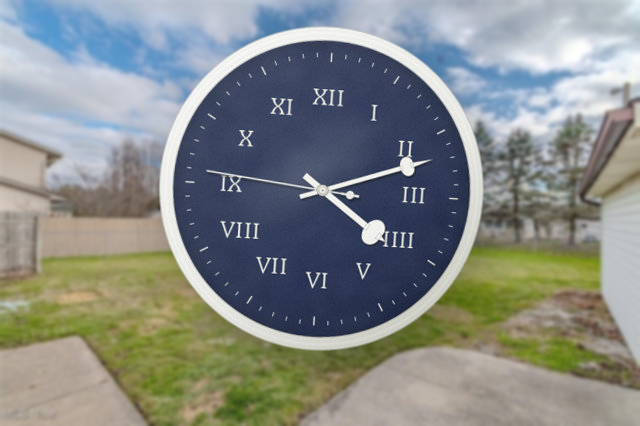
4:11:46
